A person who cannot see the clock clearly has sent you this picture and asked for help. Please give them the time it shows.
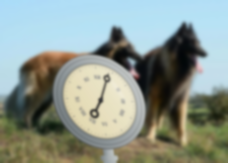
7:04
